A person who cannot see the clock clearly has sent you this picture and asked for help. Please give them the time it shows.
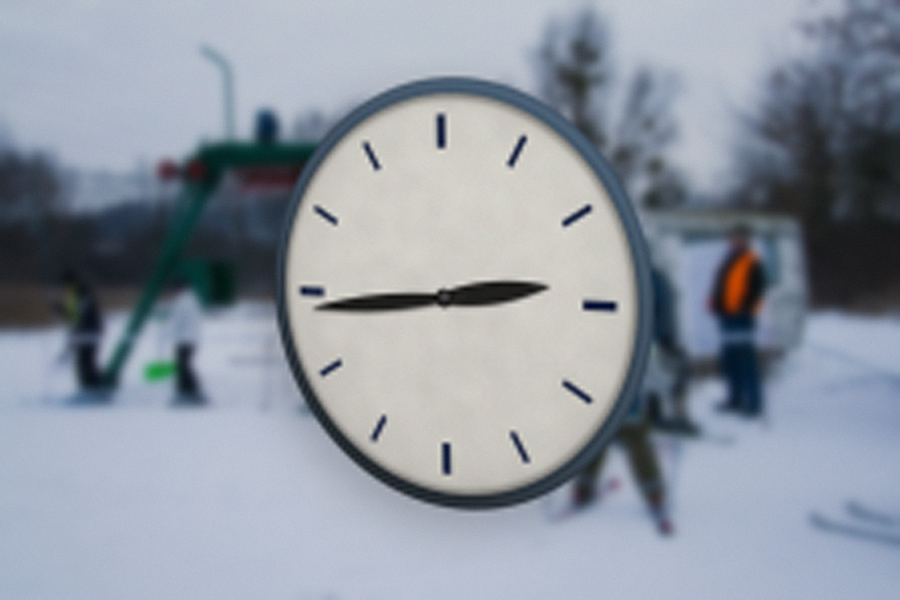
2:44
